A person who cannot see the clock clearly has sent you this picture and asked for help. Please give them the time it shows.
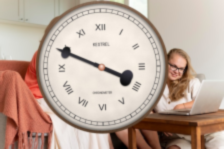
3:49
